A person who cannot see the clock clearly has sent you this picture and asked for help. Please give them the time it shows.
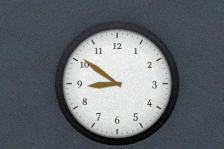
8:51
